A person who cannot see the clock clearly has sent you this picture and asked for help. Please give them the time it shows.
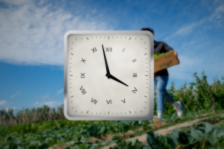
3:58
